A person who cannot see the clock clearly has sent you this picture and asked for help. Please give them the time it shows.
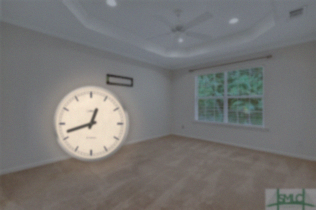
12:42
